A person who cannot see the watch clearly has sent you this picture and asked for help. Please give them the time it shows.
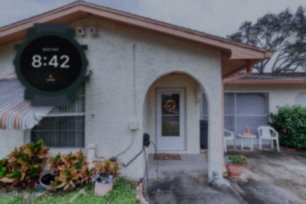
8:42
